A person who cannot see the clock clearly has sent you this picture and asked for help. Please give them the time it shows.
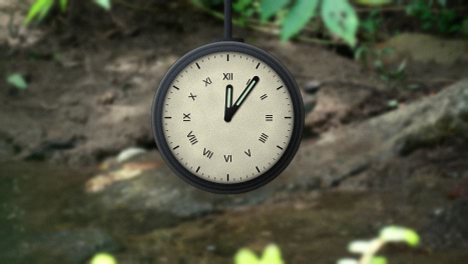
12:06
